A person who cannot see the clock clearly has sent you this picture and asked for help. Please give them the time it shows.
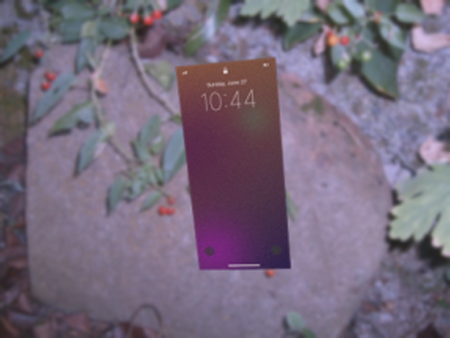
10:44
